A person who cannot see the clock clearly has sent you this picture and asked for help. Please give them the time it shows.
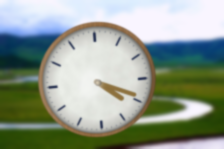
4:19
